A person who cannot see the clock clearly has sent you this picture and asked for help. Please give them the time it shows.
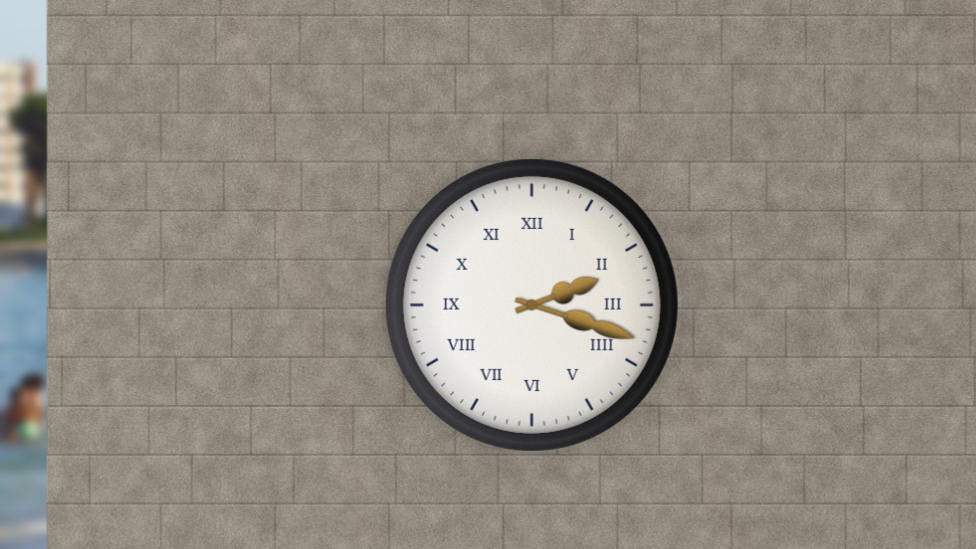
2:18
